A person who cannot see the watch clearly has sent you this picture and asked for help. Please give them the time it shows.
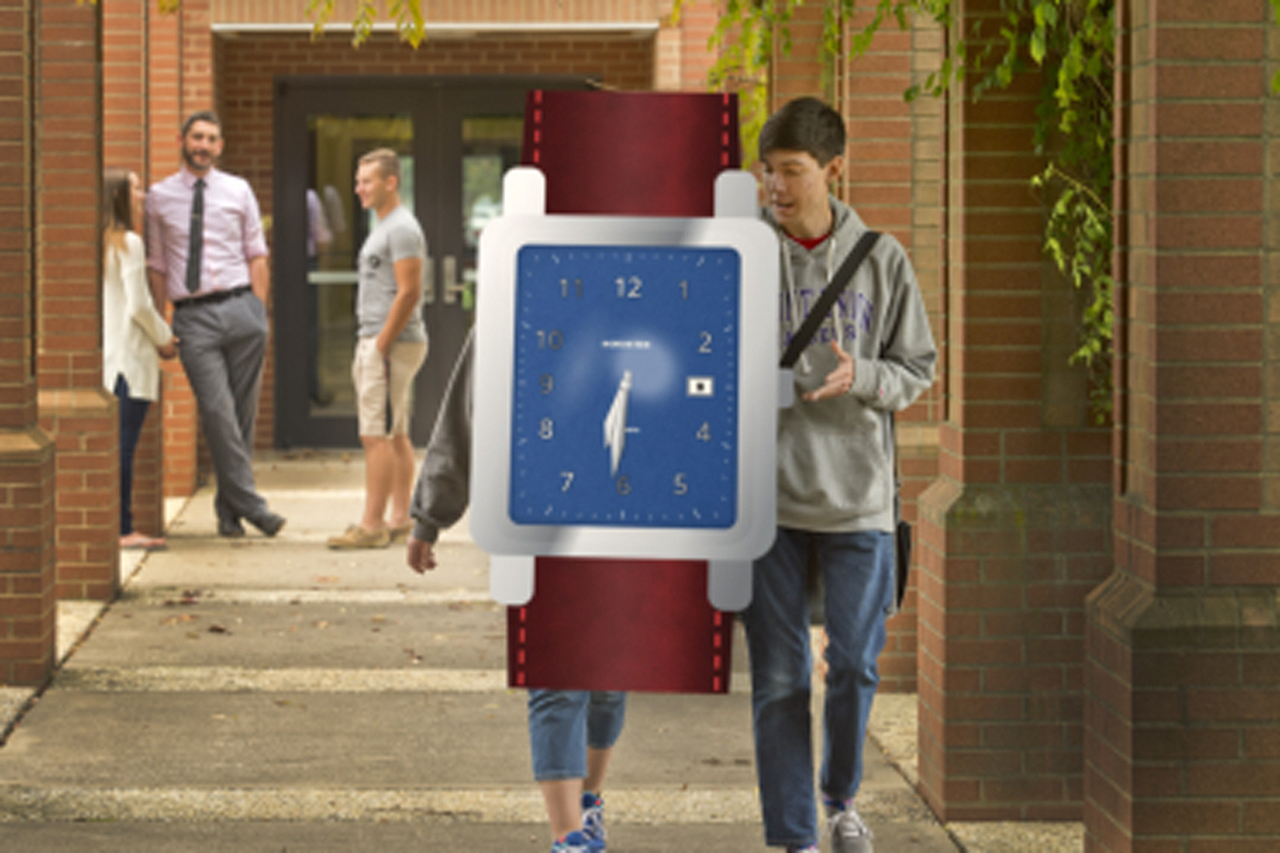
6:31
